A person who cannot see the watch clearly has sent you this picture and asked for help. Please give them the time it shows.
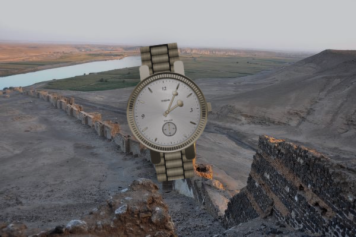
2:05
